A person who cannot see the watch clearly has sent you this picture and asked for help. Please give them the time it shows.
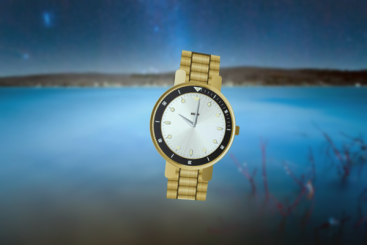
10:01
